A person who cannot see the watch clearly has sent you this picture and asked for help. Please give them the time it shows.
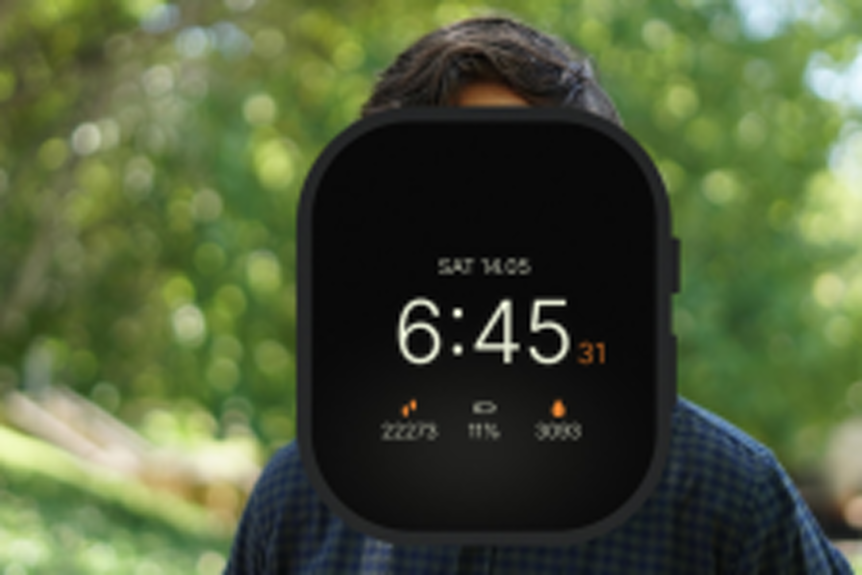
6:45:31
